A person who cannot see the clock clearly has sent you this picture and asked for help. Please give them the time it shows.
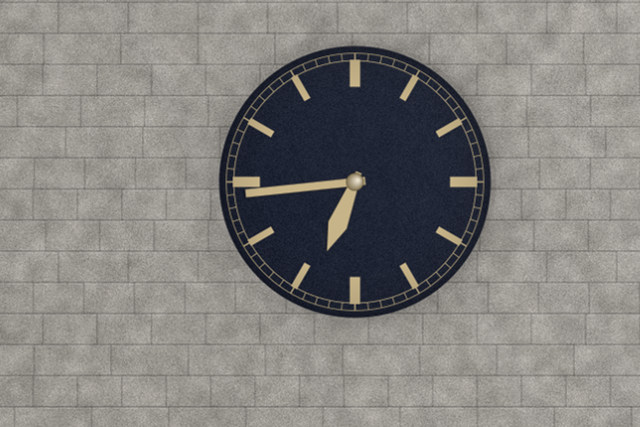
6:44
